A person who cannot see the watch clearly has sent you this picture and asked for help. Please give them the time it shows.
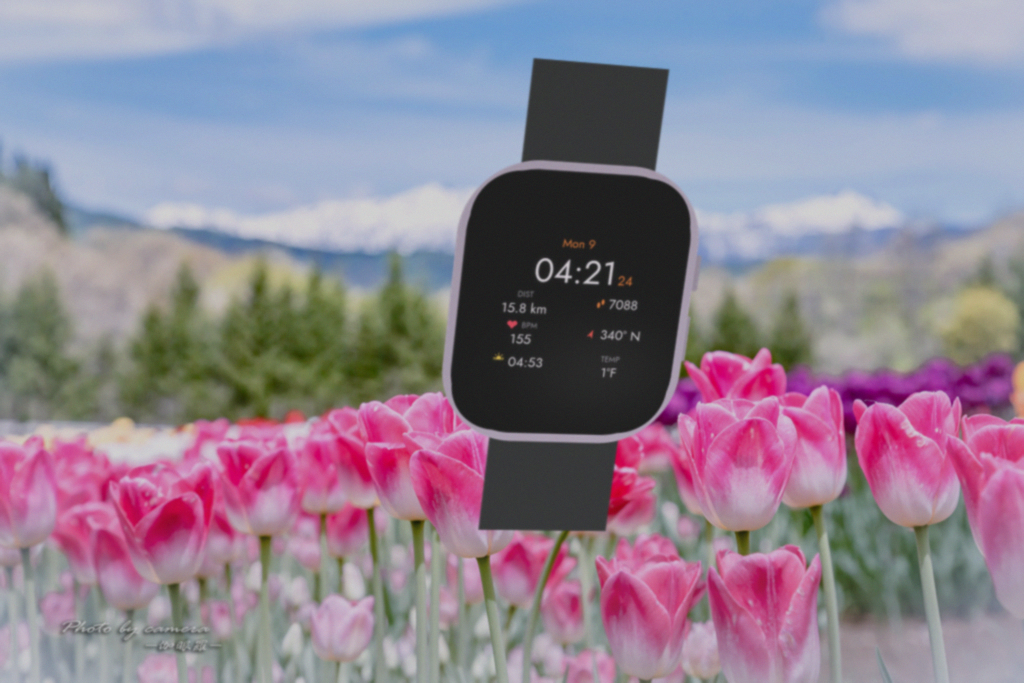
4:21:24
